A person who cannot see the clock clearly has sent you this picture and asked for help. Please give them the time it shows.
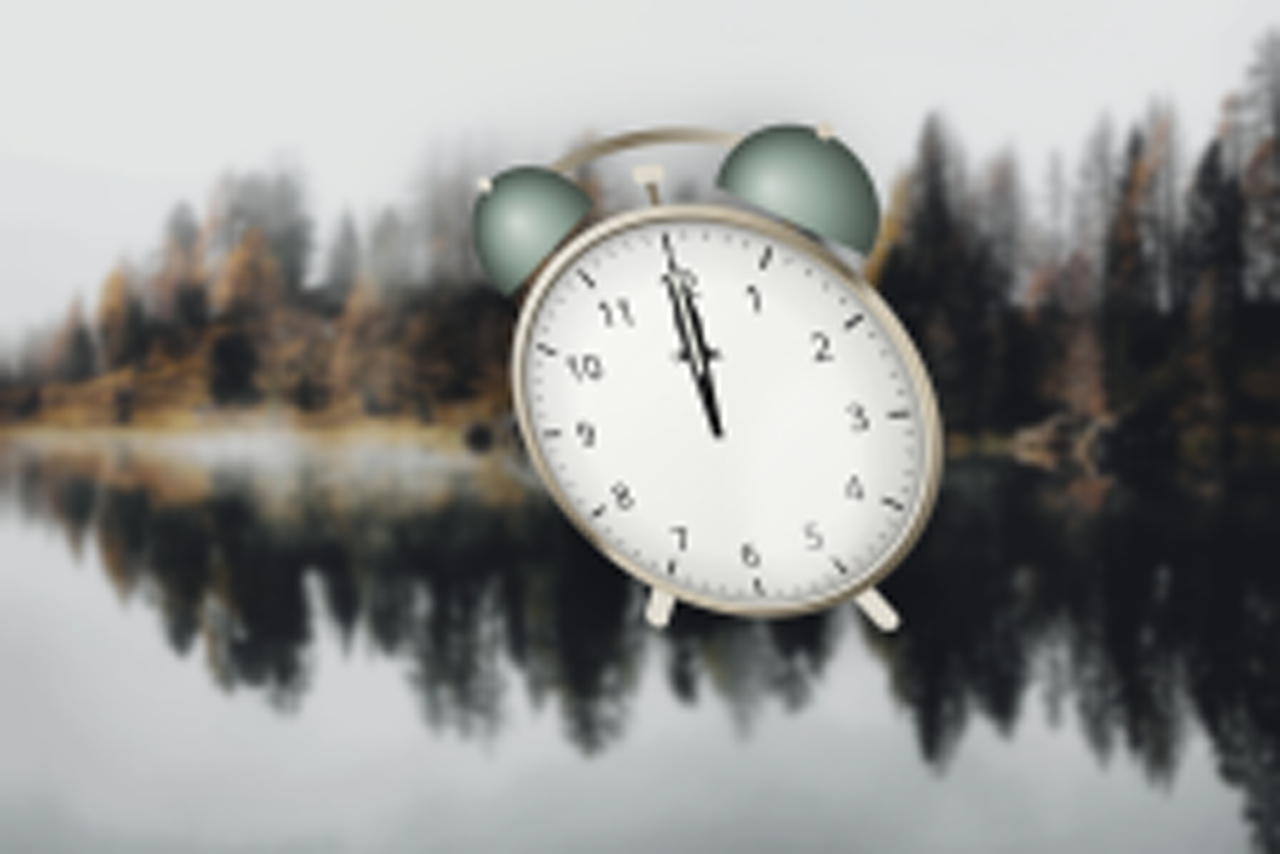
12:00
